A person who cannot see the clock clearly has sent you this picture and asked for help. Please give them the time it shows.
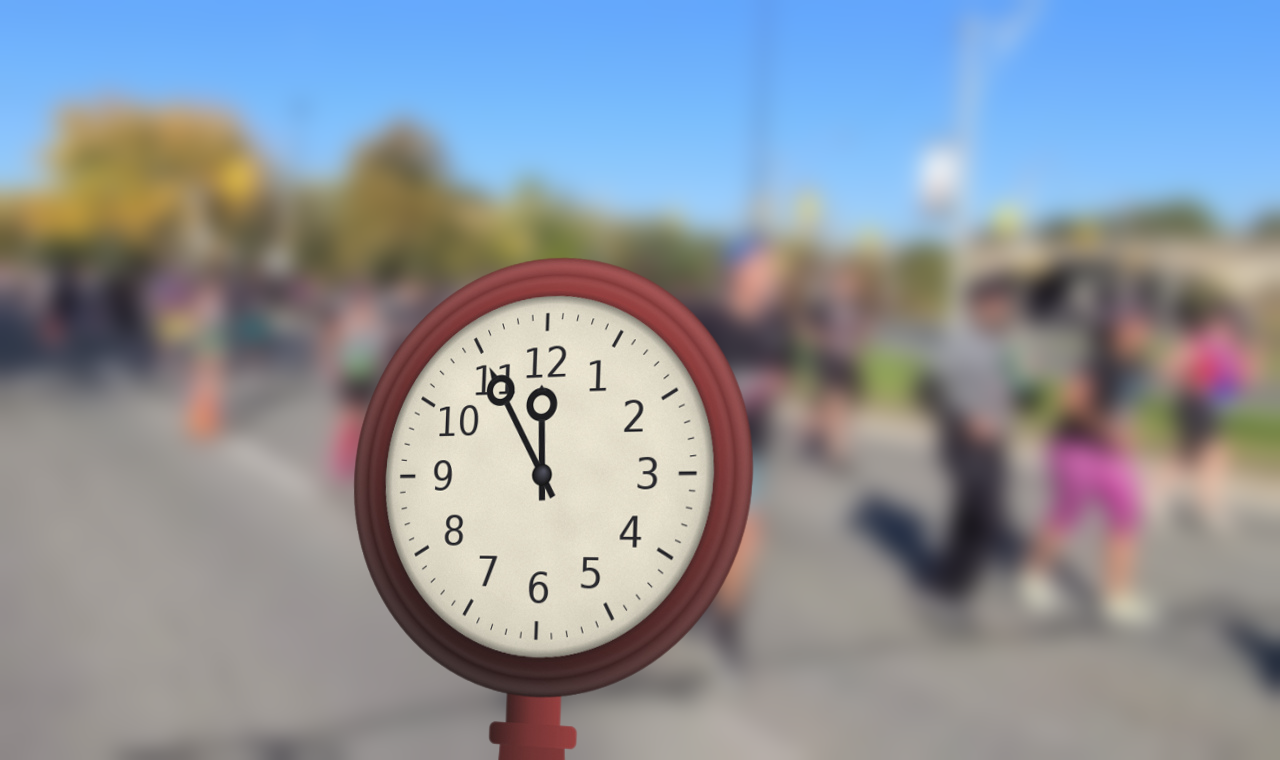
11:55
